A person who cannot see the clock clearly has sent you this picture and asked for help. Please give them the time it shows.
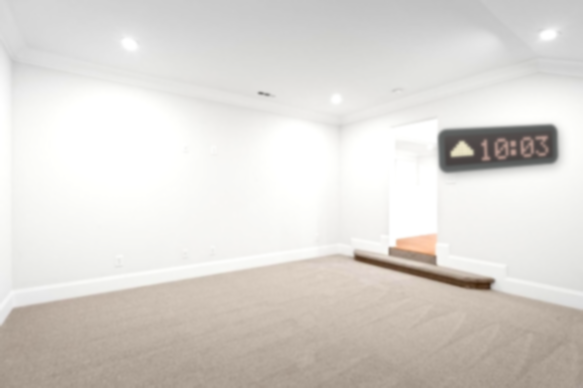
10:03
